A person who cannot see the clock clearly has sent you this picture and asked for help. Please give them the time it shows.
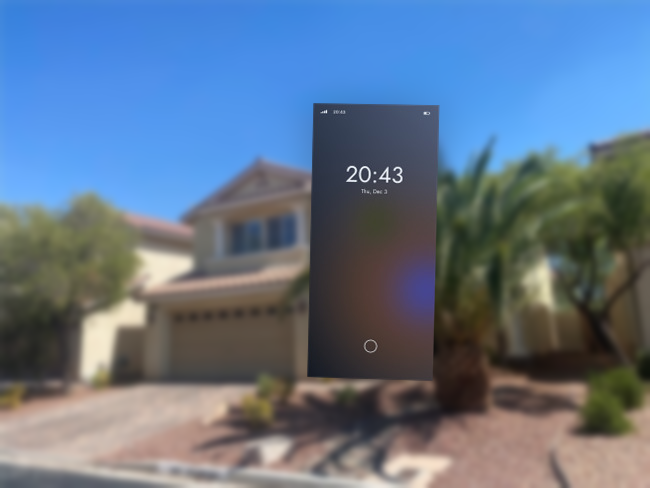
20:43
